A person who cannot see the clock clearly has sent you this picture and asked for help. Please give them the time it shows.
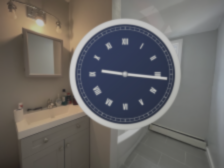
9:16
